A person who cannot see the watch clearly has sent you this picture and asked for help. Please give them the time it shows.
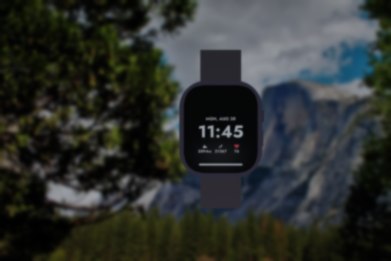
11:45
